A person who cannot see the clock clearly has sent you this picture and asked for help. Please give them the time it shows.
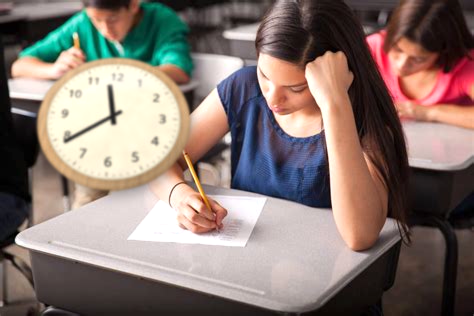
11:39
